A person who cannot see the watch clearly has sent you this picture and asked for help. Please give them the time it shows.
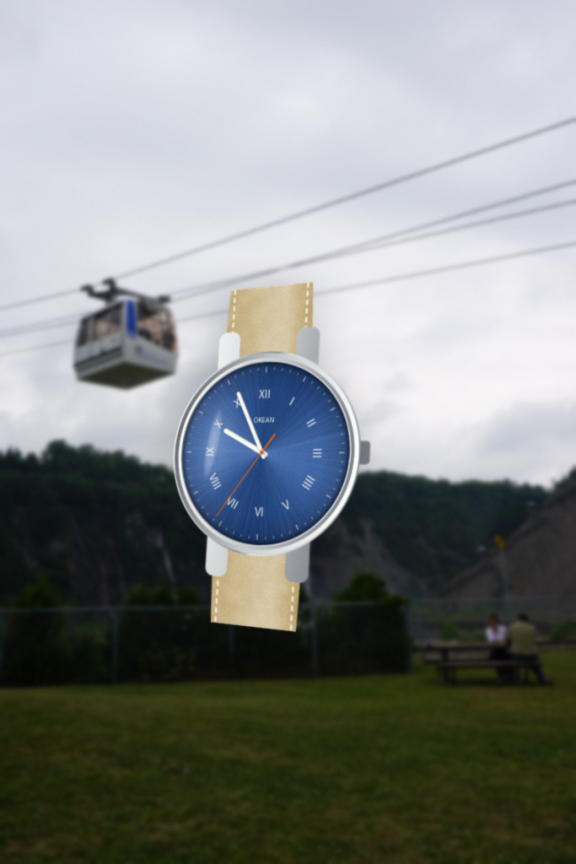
9:55:36
